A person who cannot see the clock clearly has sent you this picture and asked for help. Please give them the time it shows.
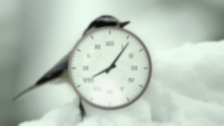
8:06
